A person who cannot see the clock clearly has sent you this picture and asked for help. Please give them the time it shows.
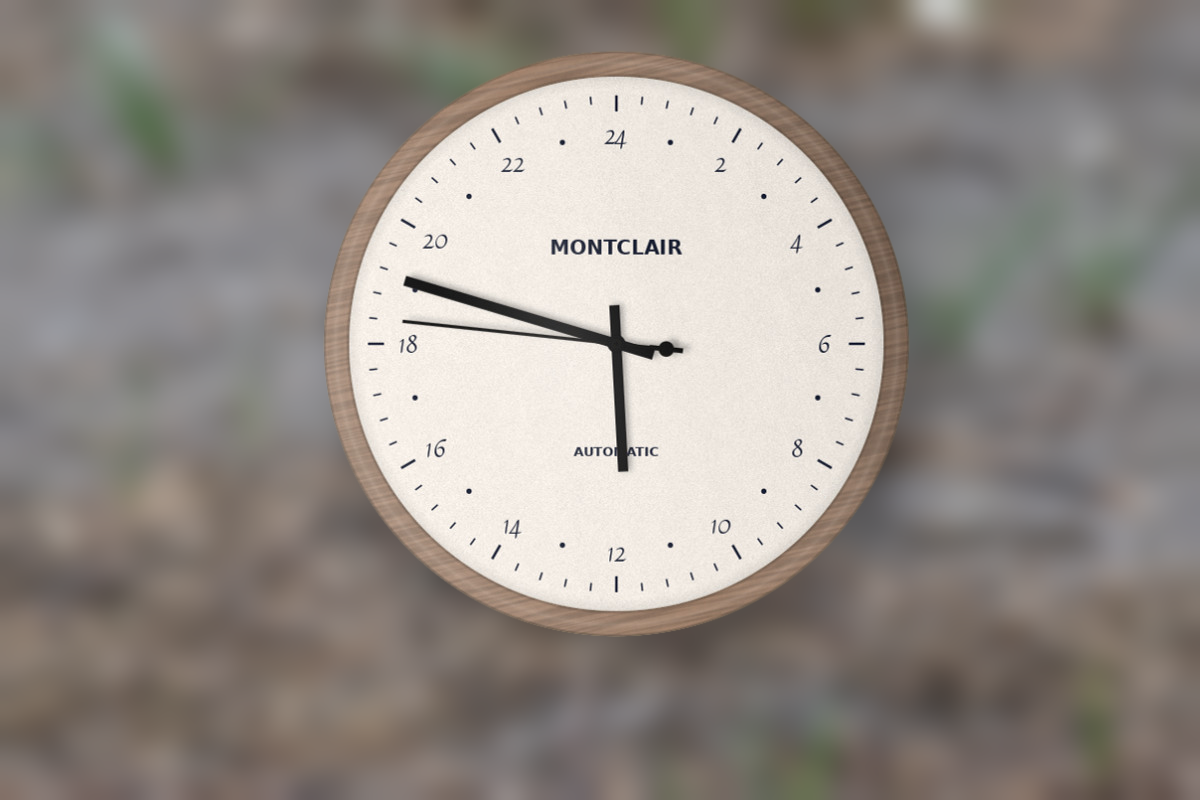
11:47:46
